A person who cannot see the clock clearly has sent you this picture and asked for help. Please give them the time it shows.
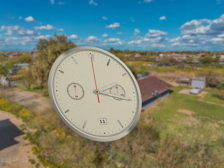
2:17
